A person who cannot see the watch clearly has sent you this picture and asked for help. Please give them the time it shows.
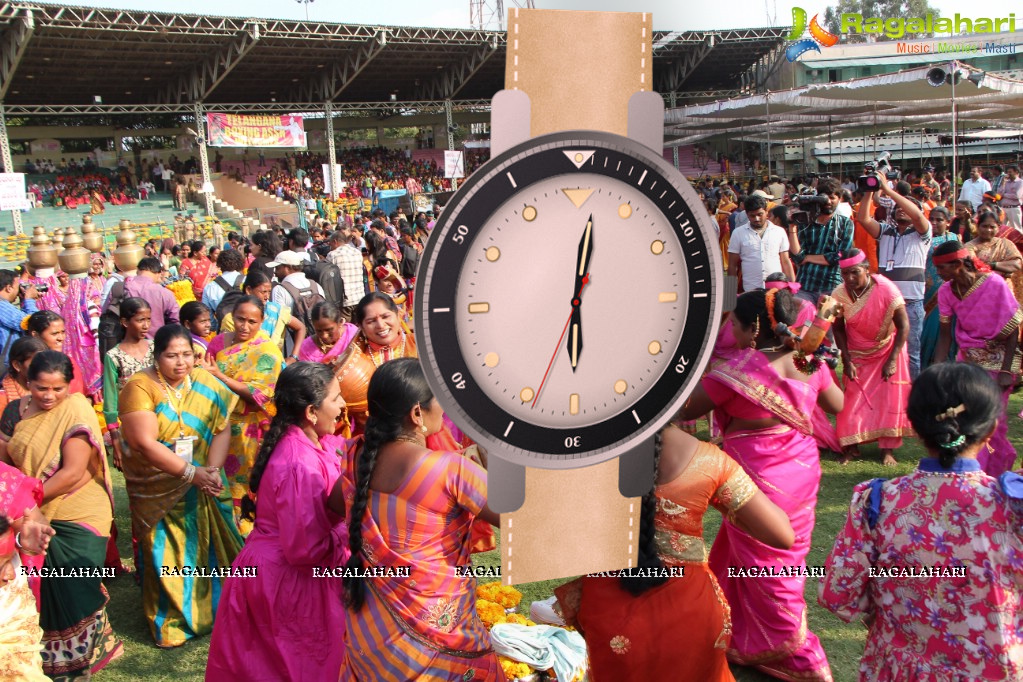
6:01:34
